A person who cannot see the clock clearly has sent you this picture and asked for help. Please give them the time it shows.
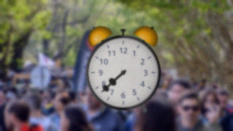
7:38
